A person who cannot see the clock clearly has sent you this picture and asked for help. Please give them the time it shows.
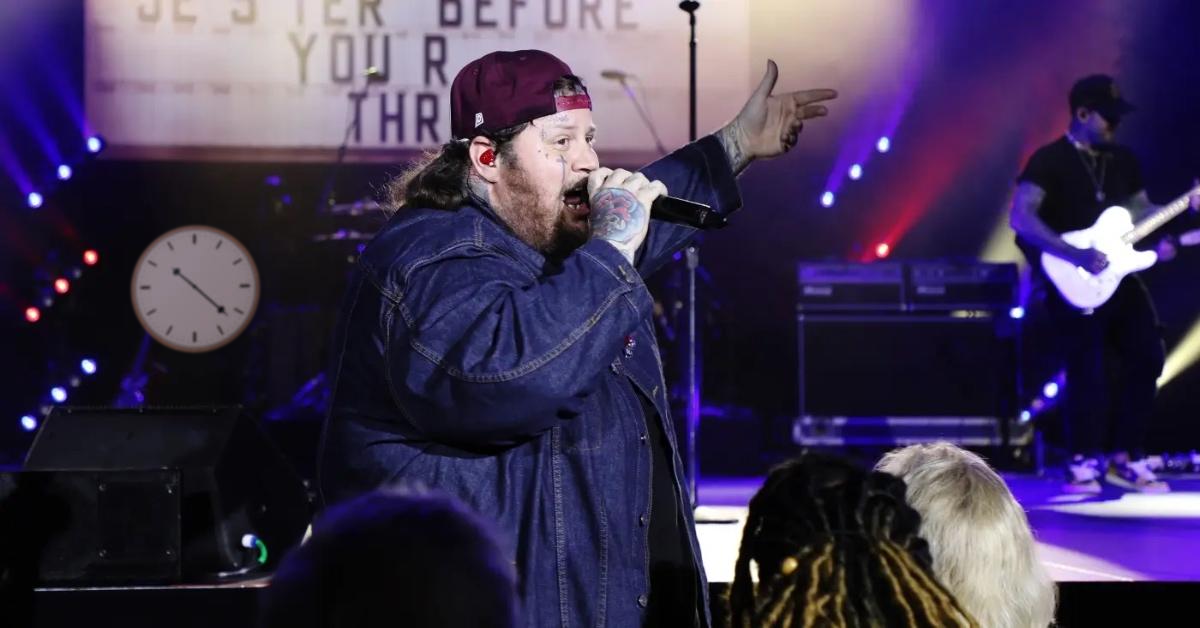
10:22
